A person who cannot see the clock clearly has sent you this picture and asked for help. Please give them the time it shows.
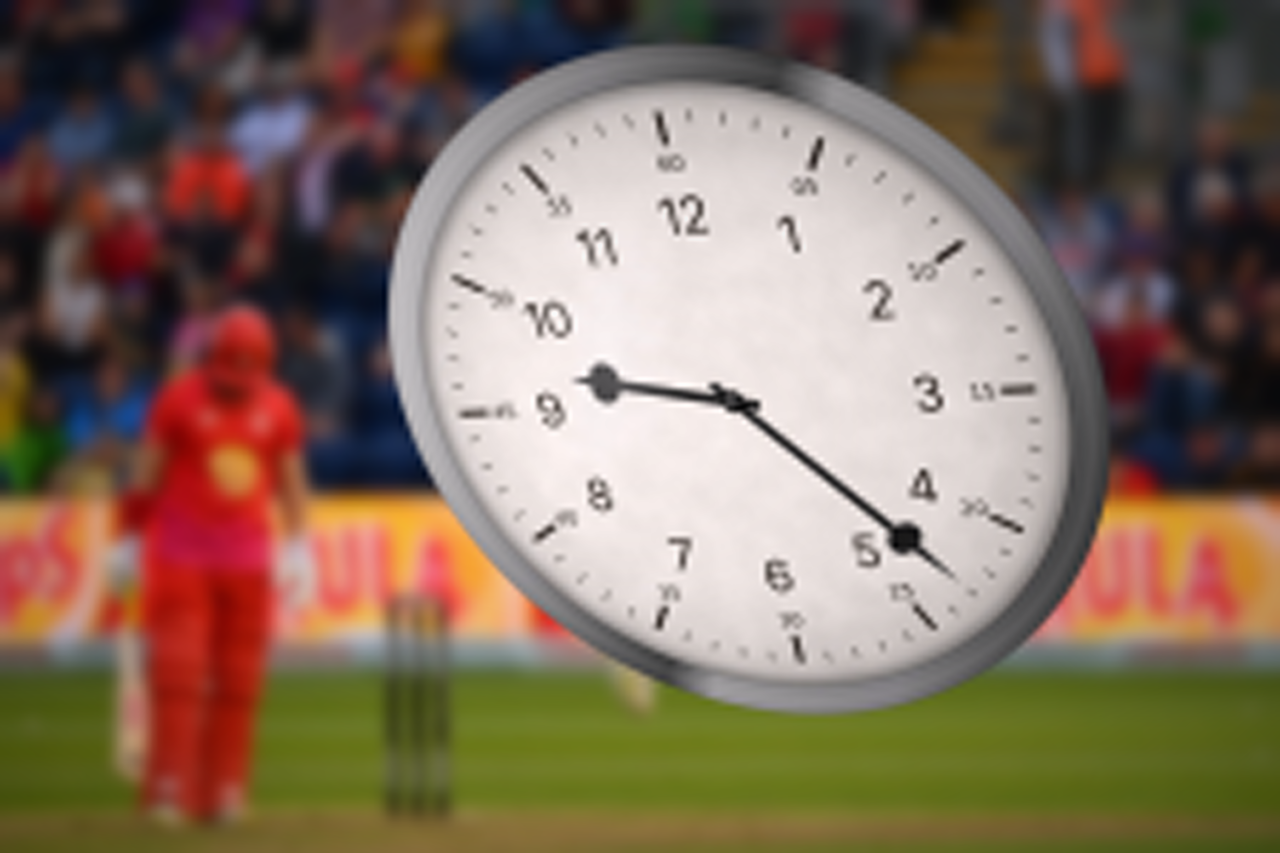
9:23
